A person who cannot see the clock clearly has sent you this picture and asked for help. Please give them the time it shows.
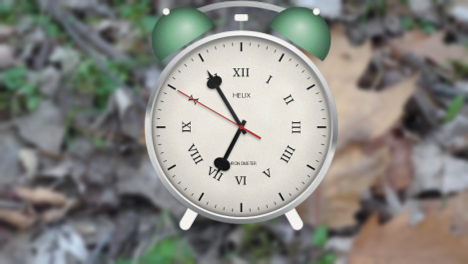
6:54:50
